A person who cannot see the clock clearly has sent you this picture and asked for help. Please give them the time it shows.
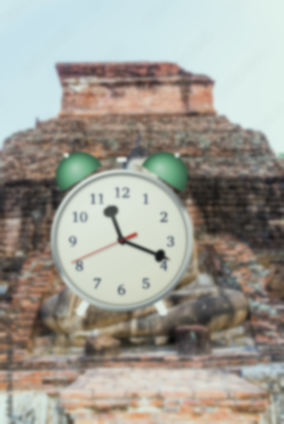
11:18:41
